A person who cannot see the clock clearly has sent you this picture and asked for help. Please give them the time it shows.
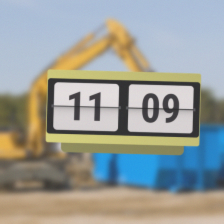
11:09
